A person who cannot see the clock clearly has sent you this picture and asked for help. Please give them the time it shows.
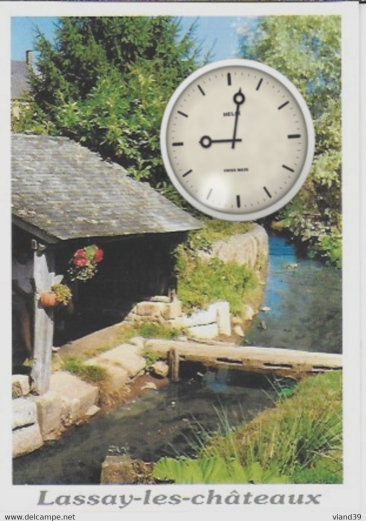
9:02
